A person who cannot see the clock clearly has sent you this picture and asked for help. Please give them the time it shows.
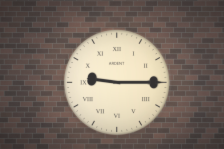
9:15
